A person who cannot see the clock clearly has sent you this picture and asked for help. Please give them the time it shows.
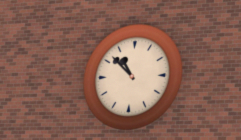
10:52
